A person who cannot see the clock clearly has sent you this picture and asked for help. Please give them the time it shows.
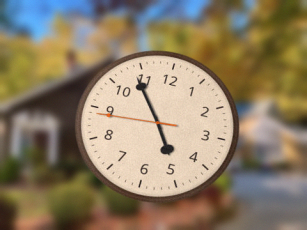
4:53:44
